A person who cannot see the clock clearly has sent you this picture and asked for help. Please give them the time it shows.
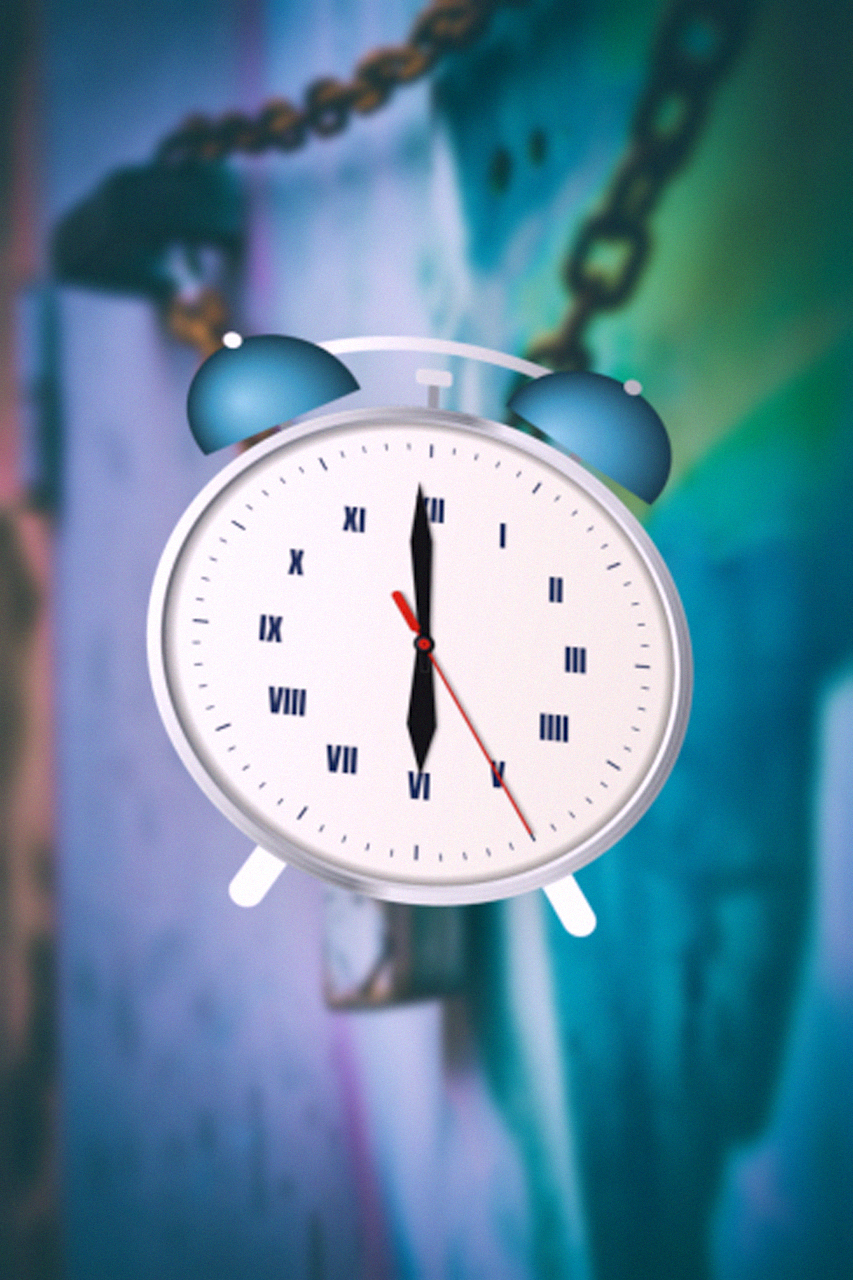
5:59:25
